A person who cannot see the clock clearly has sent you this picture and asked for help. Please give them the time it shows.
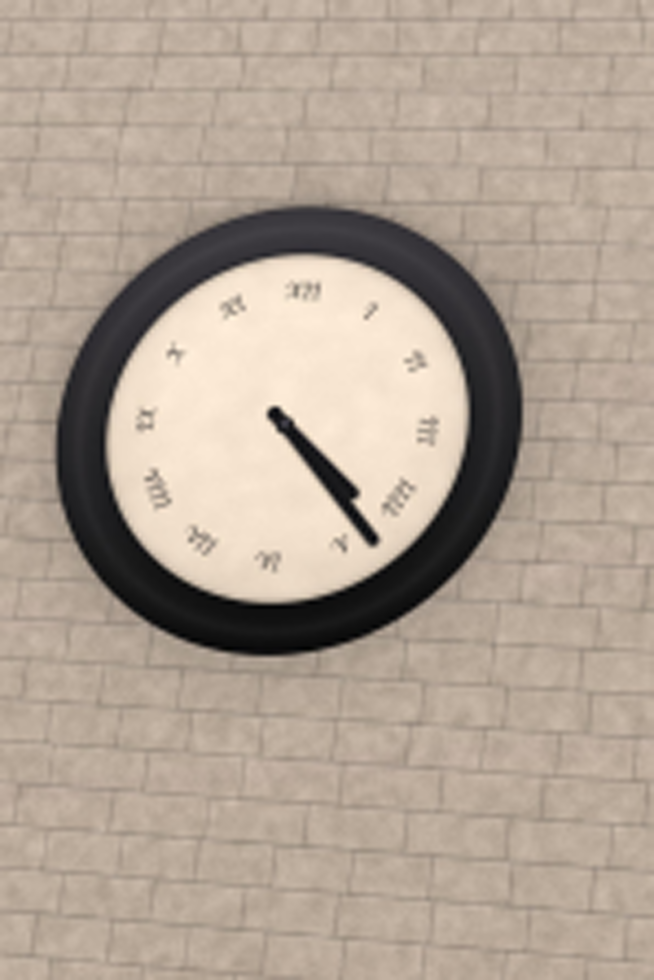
4:23
